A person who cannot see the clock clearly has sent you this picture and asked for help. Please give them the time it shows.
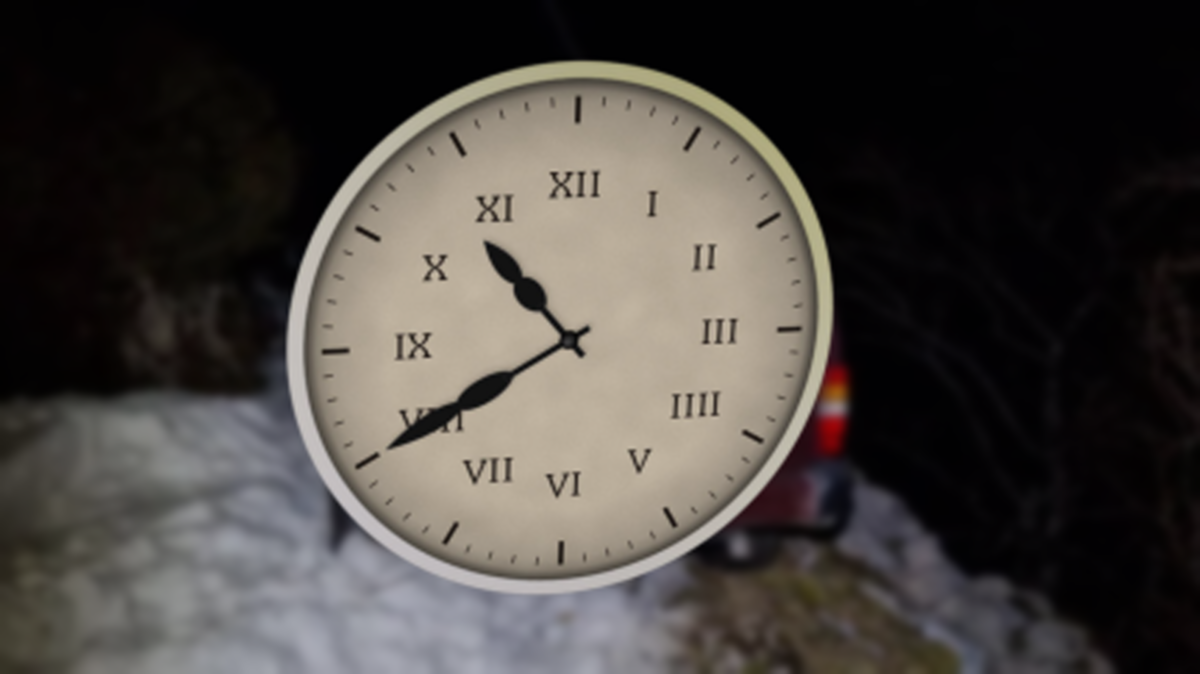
10:40
